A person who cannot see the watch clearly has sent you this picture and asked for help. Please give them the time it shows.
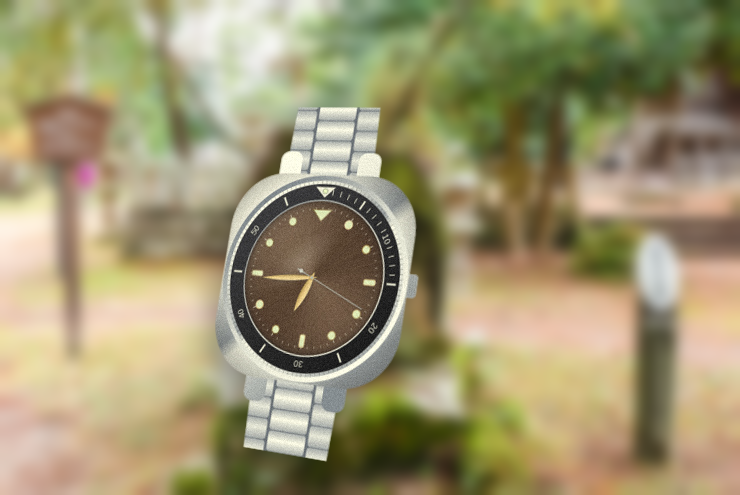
6:44:19
